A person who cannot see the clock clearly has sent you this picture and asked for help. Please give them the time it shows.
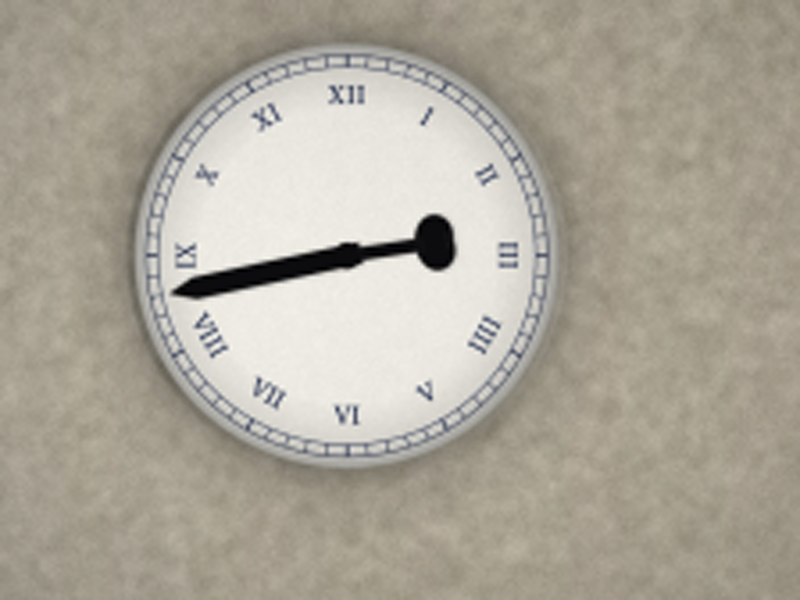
2:43
